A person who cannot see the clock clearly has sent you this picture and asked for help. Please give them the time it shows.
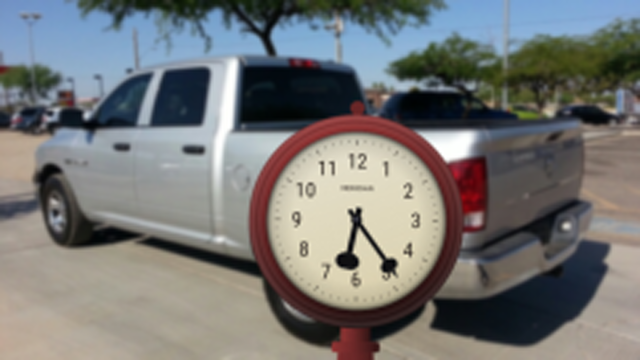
6:24
